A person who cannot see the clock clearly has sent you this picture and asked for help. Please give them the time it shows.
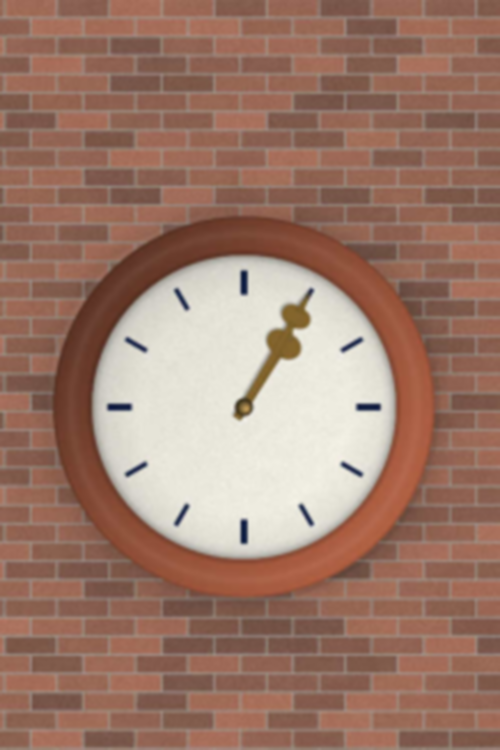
1:05
